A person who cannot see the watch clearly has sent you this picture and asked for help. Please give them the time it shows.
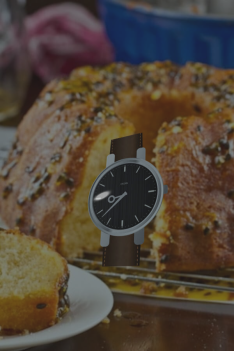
8:38
